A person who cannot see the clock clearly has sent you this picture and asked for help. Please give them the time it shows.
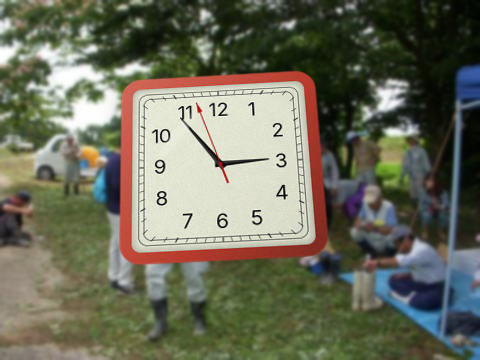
2:53:57
